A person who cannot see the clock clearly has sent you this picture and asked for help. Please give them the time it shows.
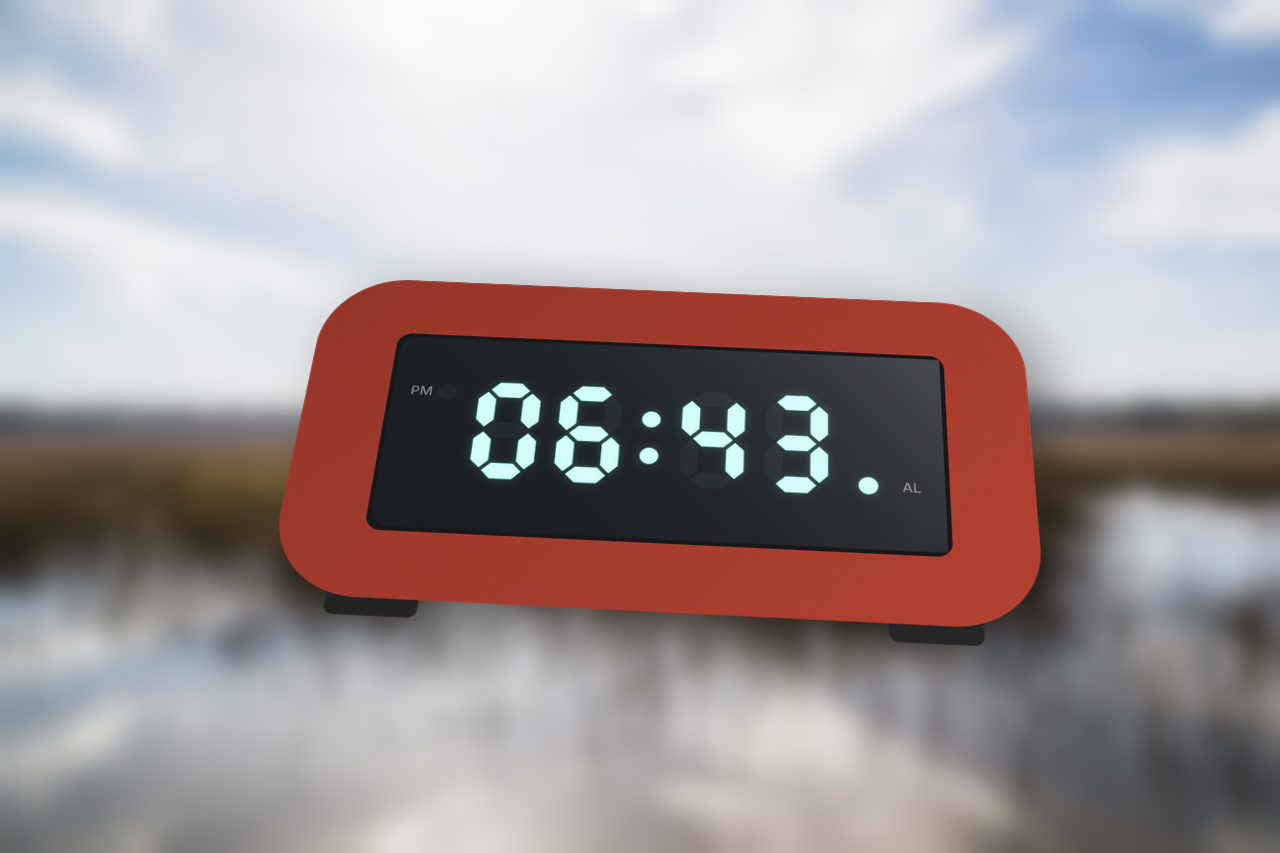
6:43
